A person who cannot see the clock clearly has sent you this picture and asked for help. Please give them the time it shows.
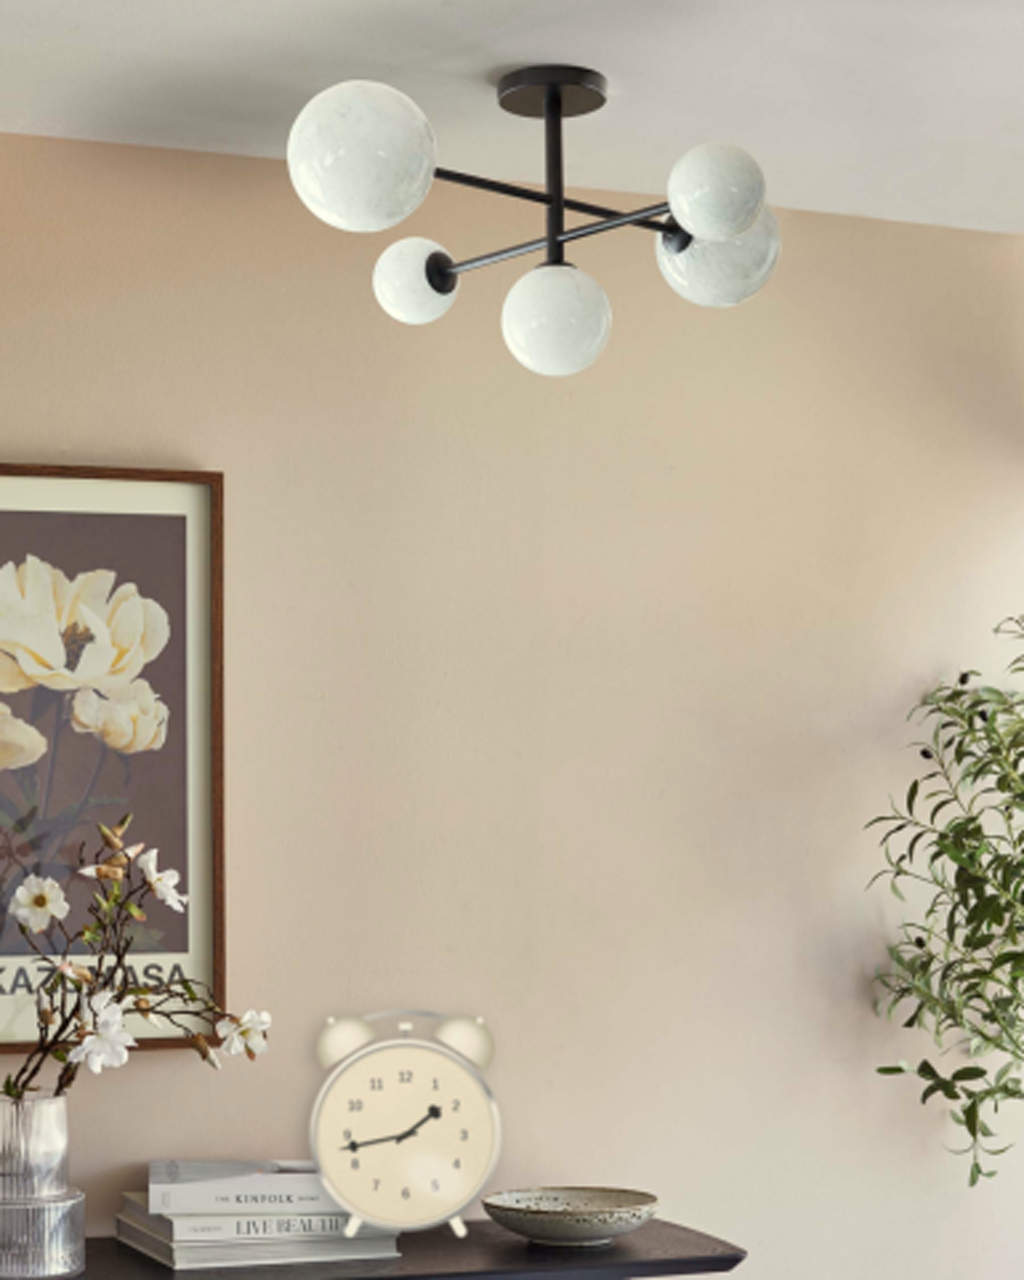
1:43
